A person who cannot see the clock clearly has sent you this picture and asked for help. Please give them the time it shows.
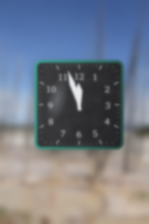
11:57
